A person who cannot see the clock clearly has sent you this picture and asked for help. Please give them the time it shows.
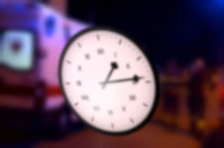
1:14
